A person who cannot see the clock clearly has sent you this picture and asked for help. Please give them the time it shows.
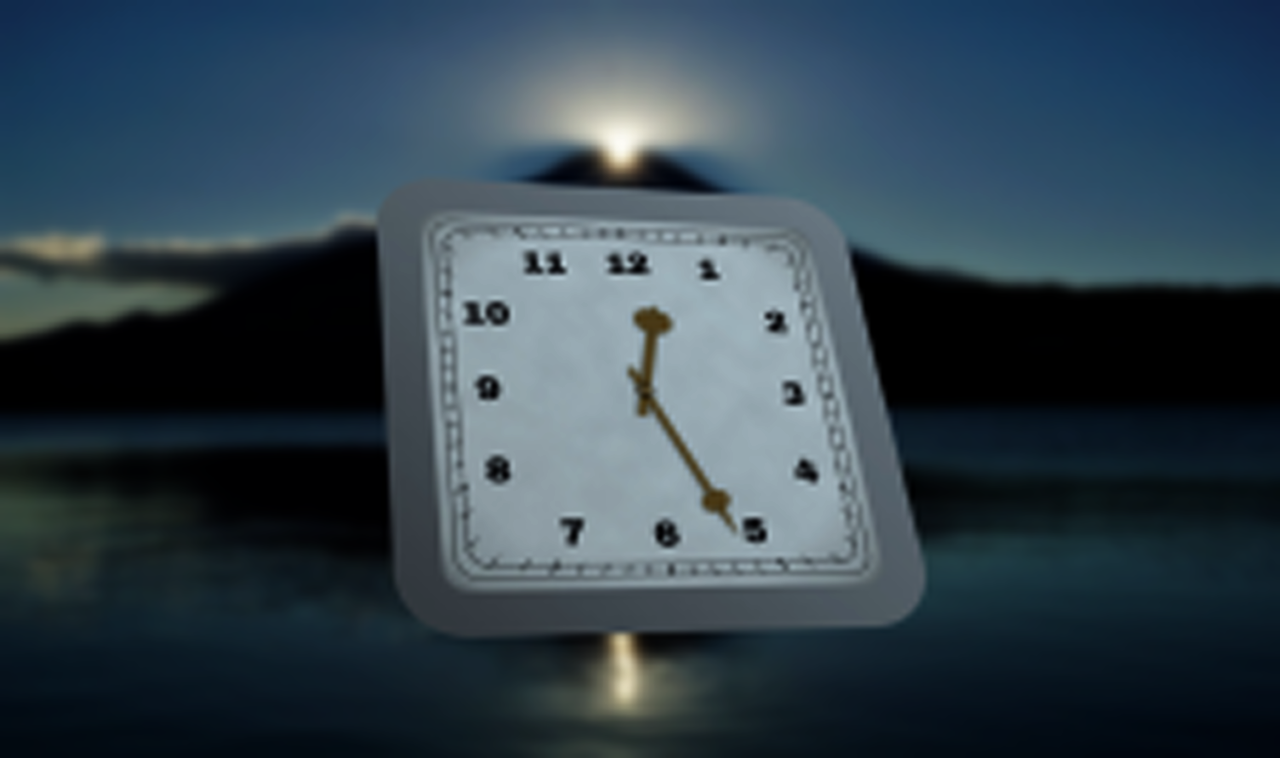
12:26
